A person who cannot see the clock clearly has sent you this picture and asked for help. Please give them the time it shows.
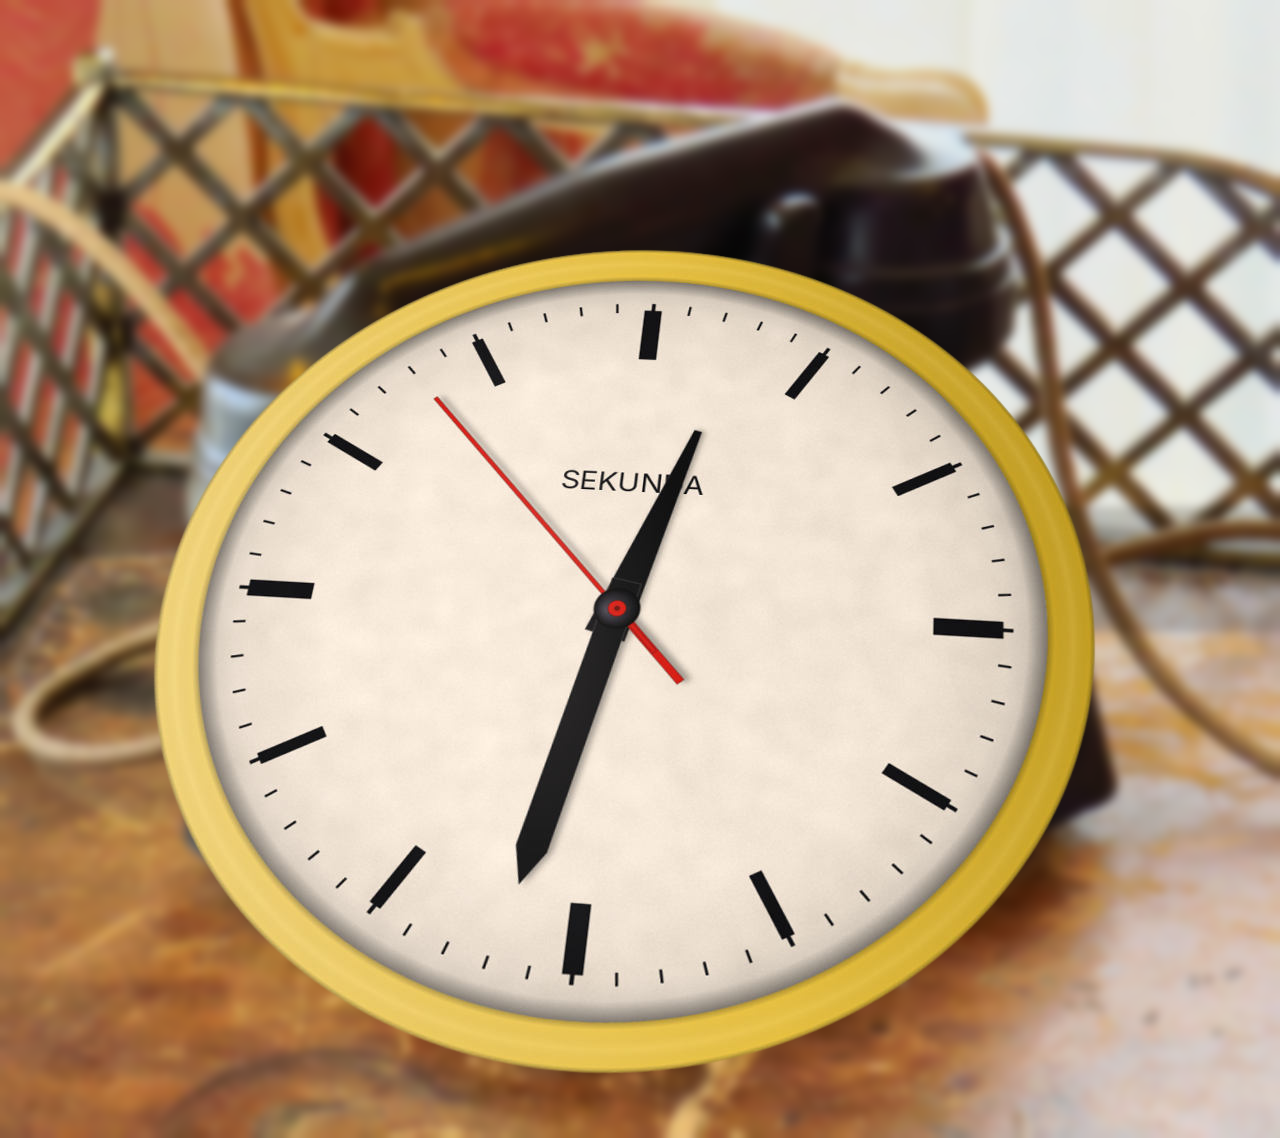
12:31:53
